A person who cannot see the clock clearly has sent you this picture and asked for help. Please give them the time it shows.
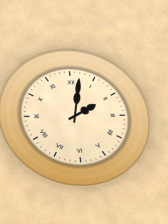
2:02
